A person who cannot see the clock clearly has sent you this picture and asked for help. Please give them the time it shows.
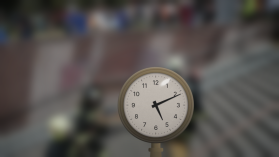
5:11
